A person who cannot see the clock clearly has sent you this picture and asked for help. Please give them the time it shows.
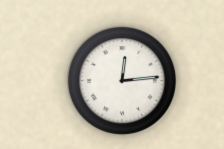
12:14
